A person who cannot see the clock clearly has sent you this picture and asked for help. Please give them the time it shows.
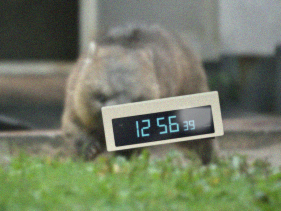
12:56:39
